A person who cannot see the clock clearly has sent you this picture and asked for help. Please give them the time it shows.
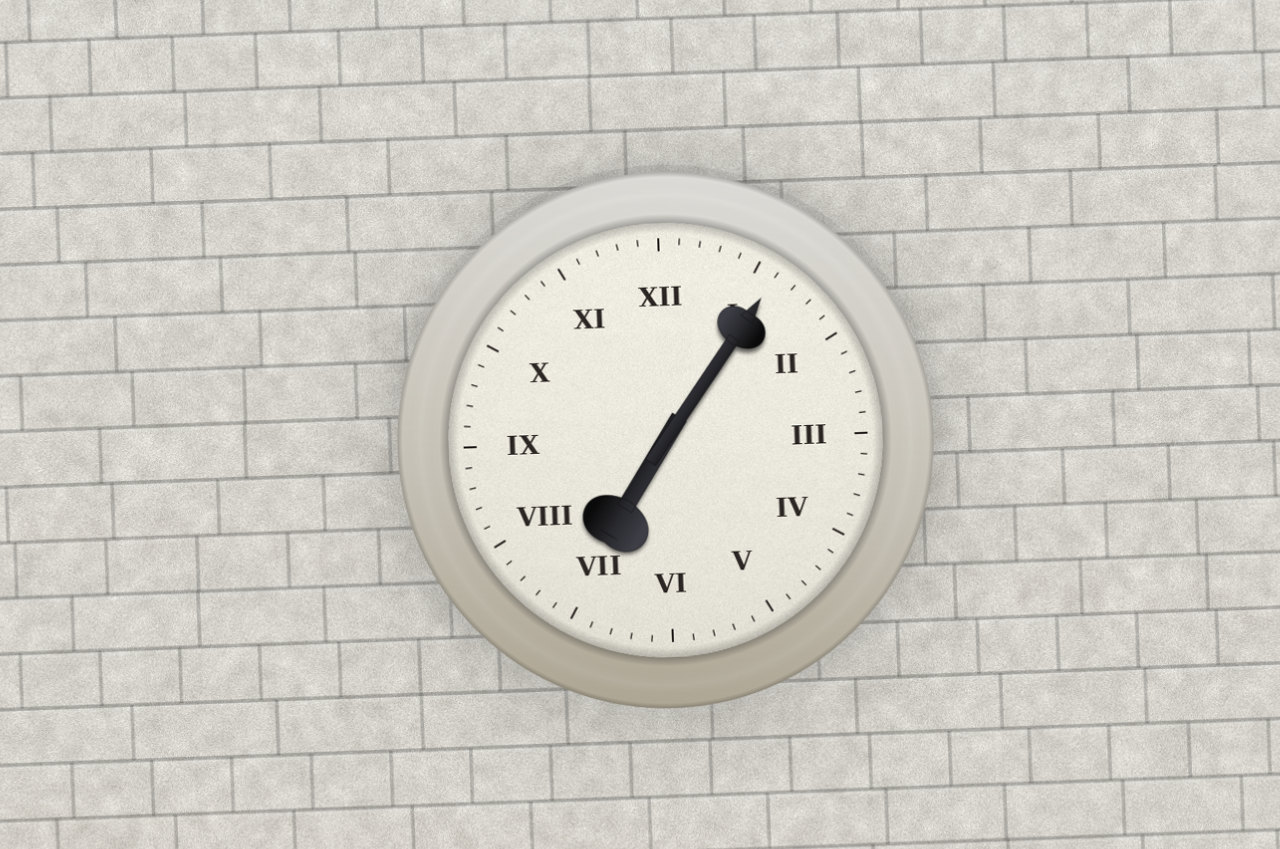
7:06
